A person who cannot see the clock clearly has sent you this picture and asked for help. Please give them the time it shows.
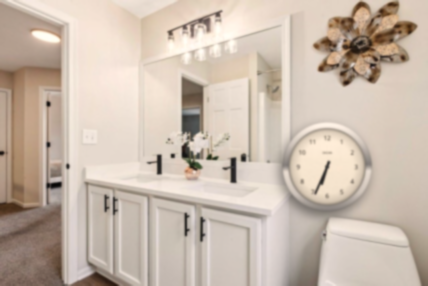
6:34
